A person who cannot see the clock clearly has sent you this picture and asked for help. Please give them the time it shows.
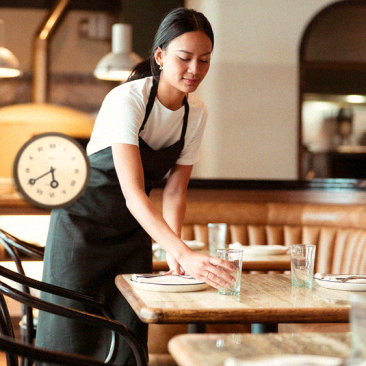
5:40
